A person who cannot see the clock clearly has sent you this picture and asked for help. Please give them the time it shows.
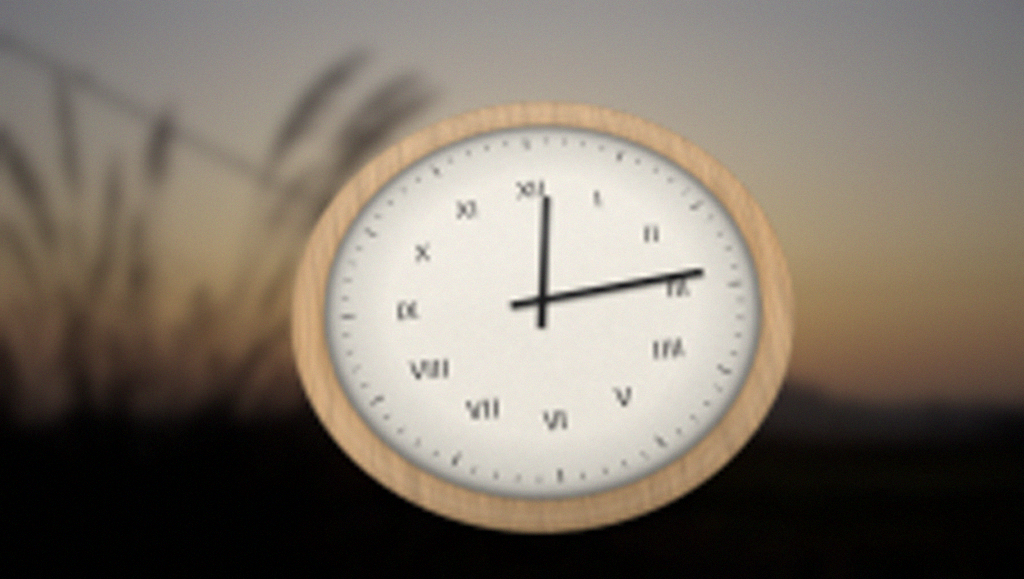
12:14
